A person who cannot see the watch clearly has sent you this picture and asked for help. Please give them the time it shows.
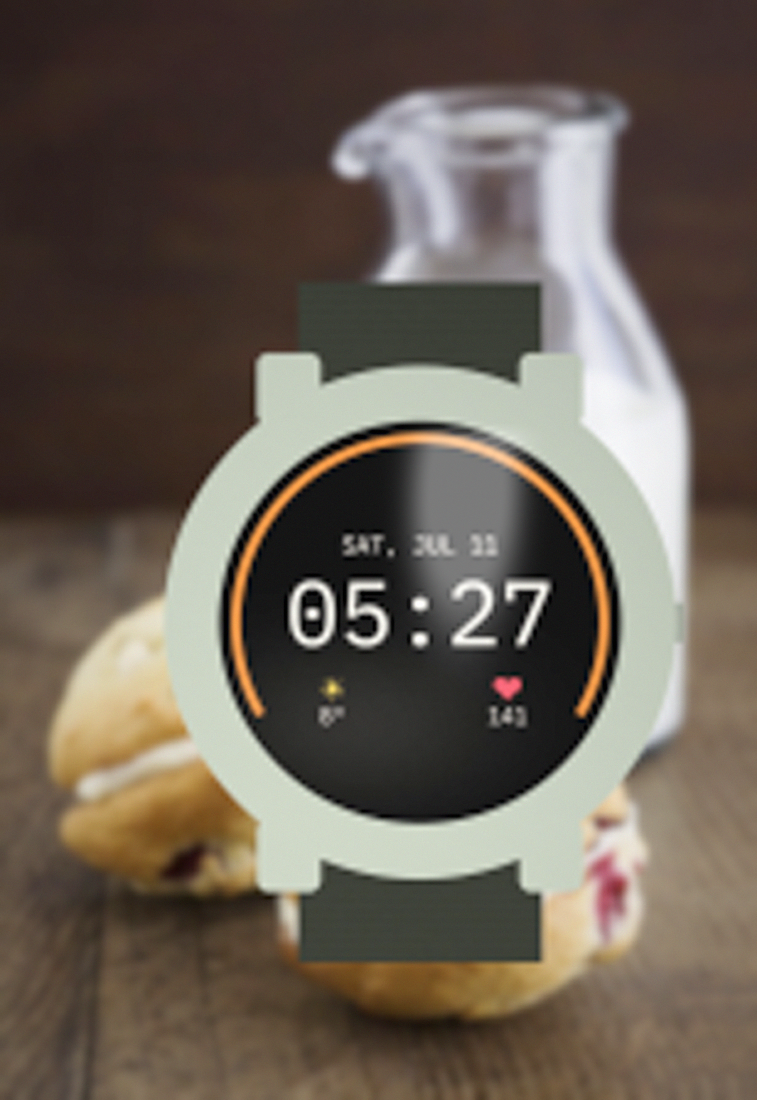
5:27
